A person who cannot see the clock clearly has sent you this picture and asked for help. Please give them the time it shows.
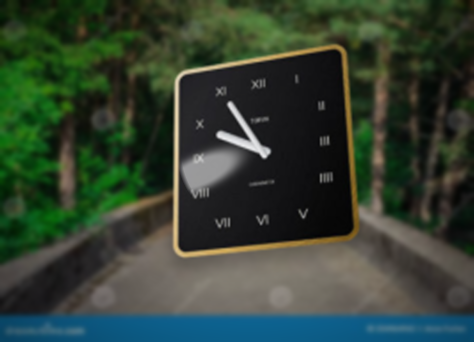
9:55
